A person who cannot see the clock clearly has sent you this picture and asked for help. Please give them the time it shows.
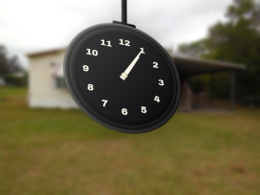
1:05
